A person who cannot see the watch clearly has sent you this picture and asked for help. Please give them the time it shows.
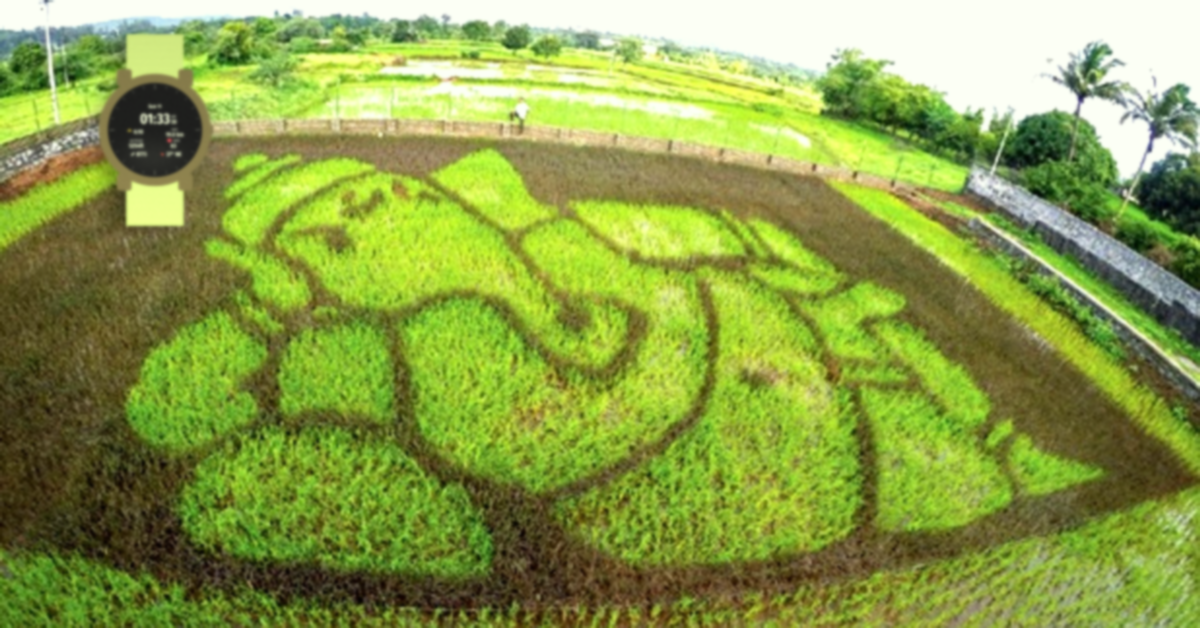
1:33
